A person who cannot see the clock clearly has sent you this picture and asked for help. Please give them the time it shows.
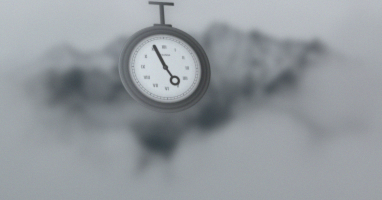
4:56
